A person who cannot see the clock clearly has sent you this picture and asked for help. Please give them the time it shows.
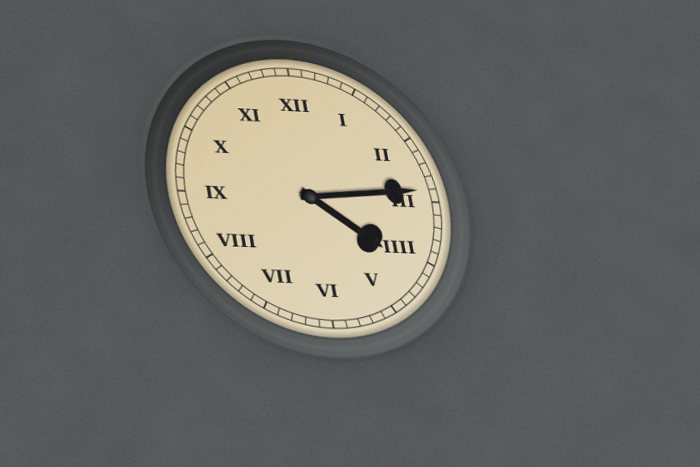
4:14
